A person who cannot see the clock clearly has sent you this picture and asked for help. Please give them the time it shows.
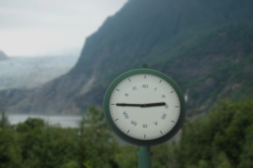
2:45
